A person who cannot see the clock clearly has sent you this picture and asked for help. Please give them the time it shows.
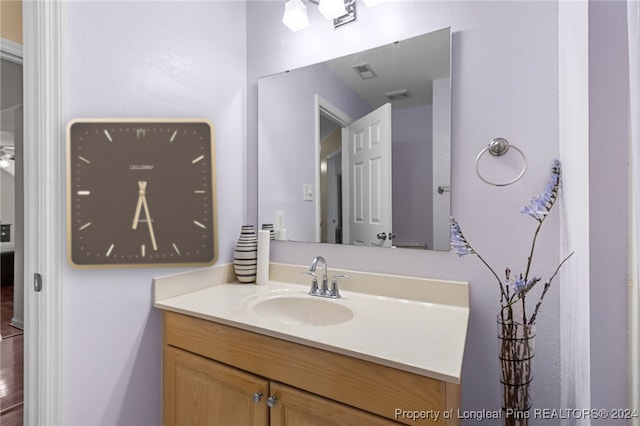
6:28
